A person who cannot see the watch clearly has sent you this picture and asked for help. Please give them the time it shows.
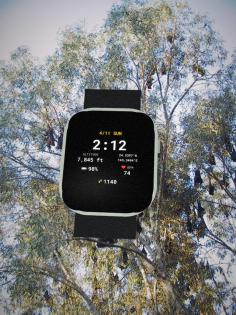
2:12
